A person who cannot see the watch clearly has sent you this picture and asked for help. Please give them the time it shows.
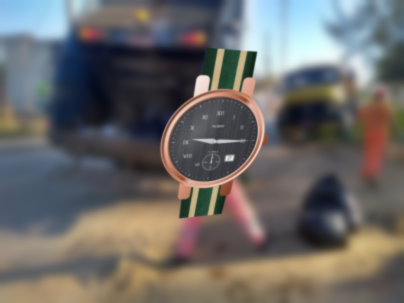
9:15
